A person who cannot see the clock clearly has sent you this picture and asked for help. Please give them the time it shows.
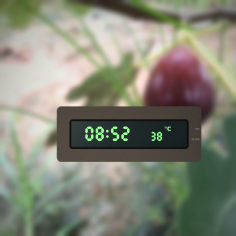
8:52
